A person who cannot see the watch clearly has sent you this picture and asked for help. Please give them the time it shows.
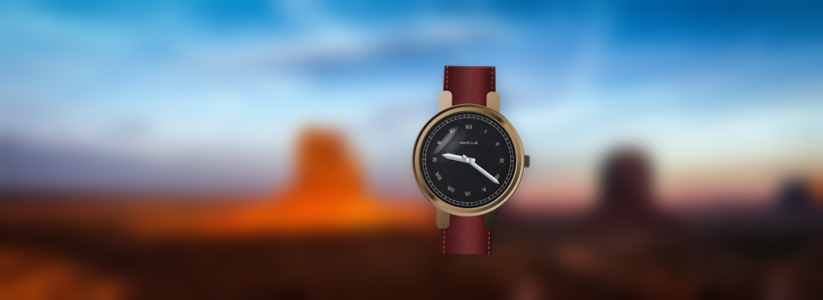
9:21
